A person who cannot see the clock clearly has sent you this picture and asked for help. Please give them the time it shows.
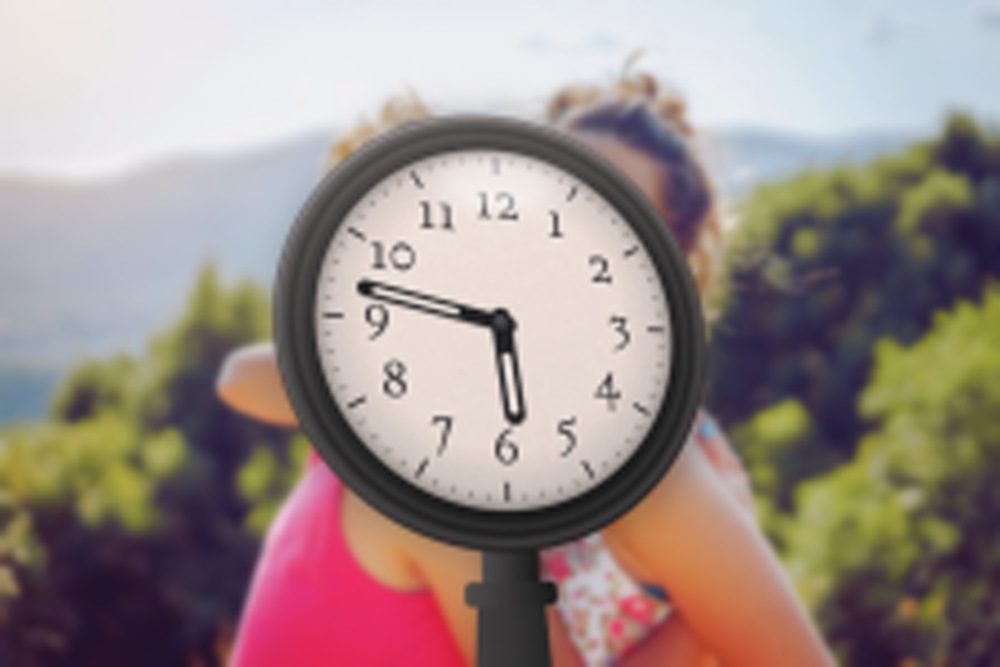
5:47
